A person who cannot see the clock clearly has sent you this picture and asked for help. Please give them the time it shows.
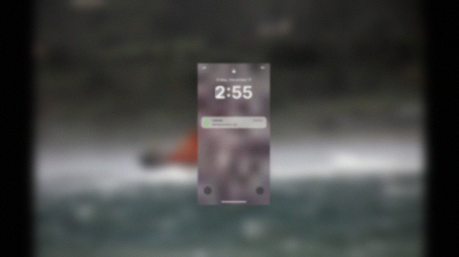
2:55
